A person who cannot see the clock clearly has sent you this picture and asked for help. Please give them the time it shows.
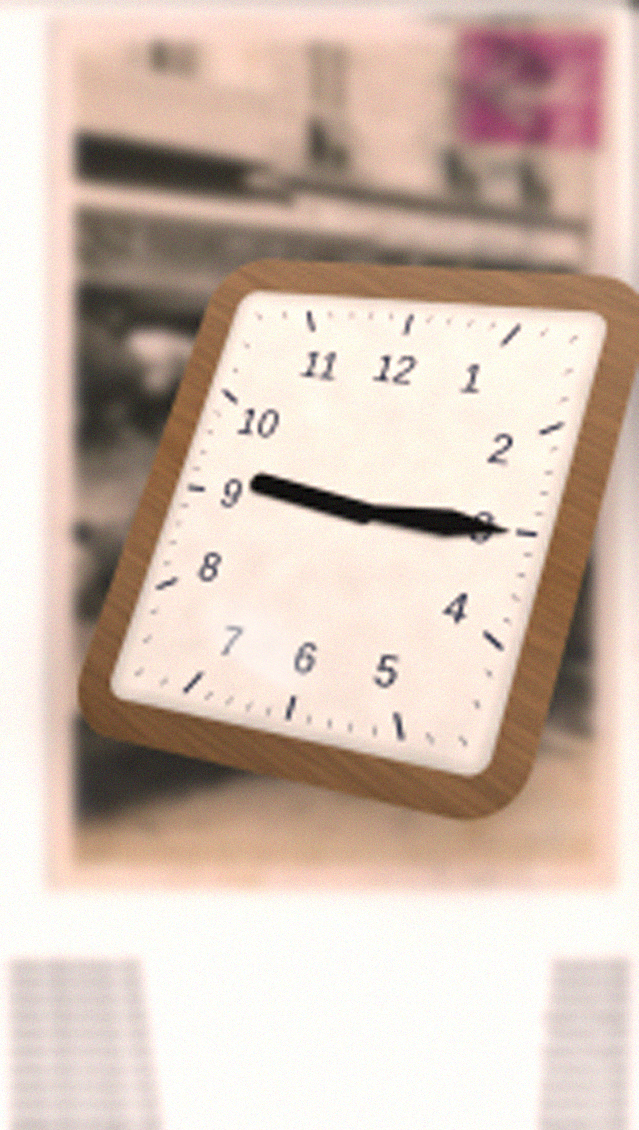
9:15
